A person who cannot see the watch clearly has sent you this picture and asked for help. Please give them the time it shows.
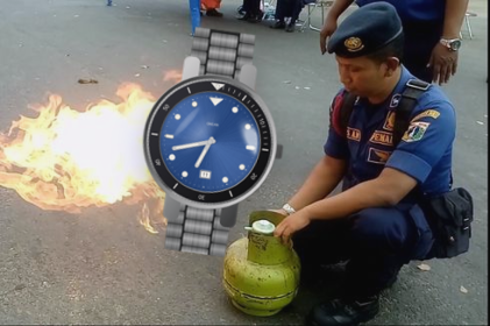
6:42
